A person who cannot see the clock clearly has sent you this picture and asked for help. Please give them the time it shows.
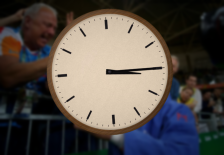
3:15
